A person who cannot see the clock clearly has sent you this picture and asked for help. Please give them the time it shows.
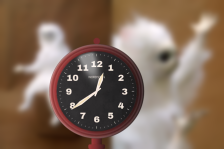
12:39
